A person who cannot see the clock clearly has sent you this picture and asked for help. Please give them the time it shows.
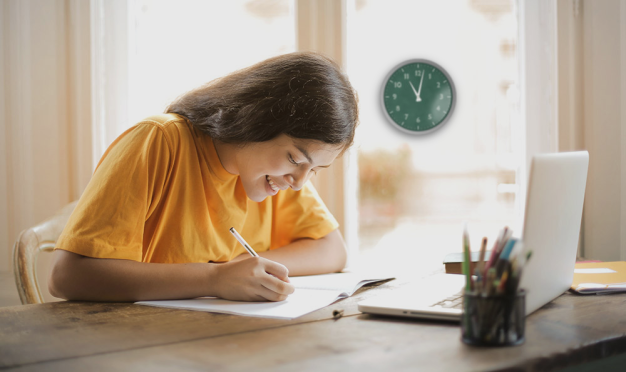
11:02
